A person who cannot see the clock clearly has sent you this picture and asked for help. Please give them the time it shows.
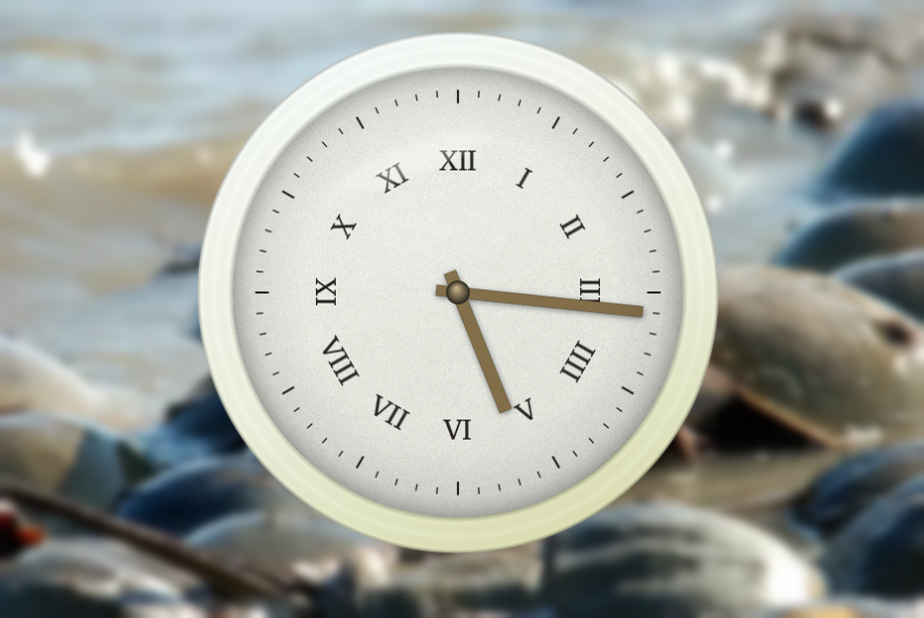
5:16
